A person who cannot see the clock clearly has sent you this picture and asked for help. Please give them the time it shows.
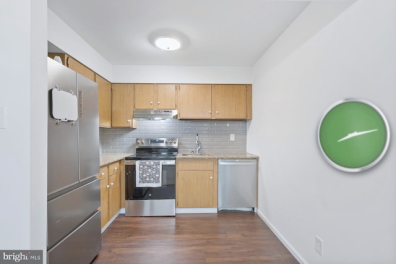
8:13
